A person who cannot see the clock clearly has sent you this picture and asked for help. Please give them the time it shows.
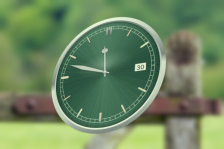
11:48
